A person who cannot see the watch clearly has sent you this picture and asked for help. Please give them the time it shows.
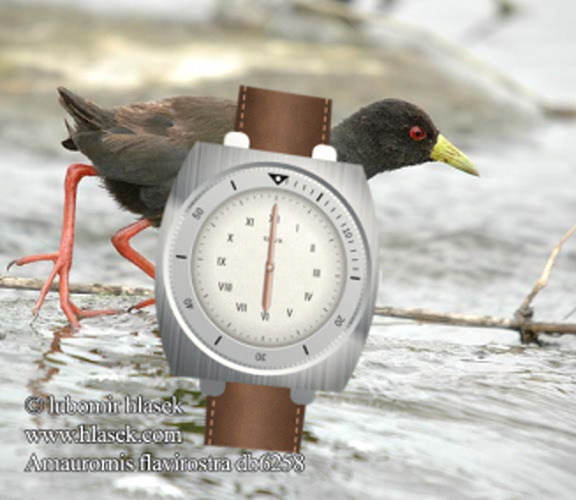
6:00
